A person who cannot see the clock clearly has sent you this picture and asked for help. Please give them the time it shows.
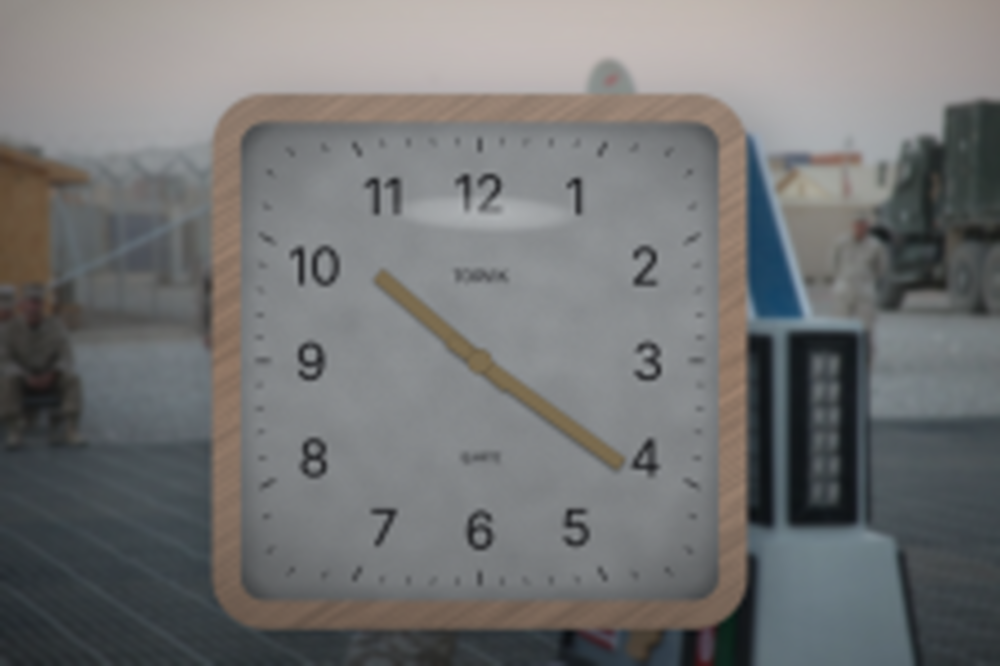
10:21
